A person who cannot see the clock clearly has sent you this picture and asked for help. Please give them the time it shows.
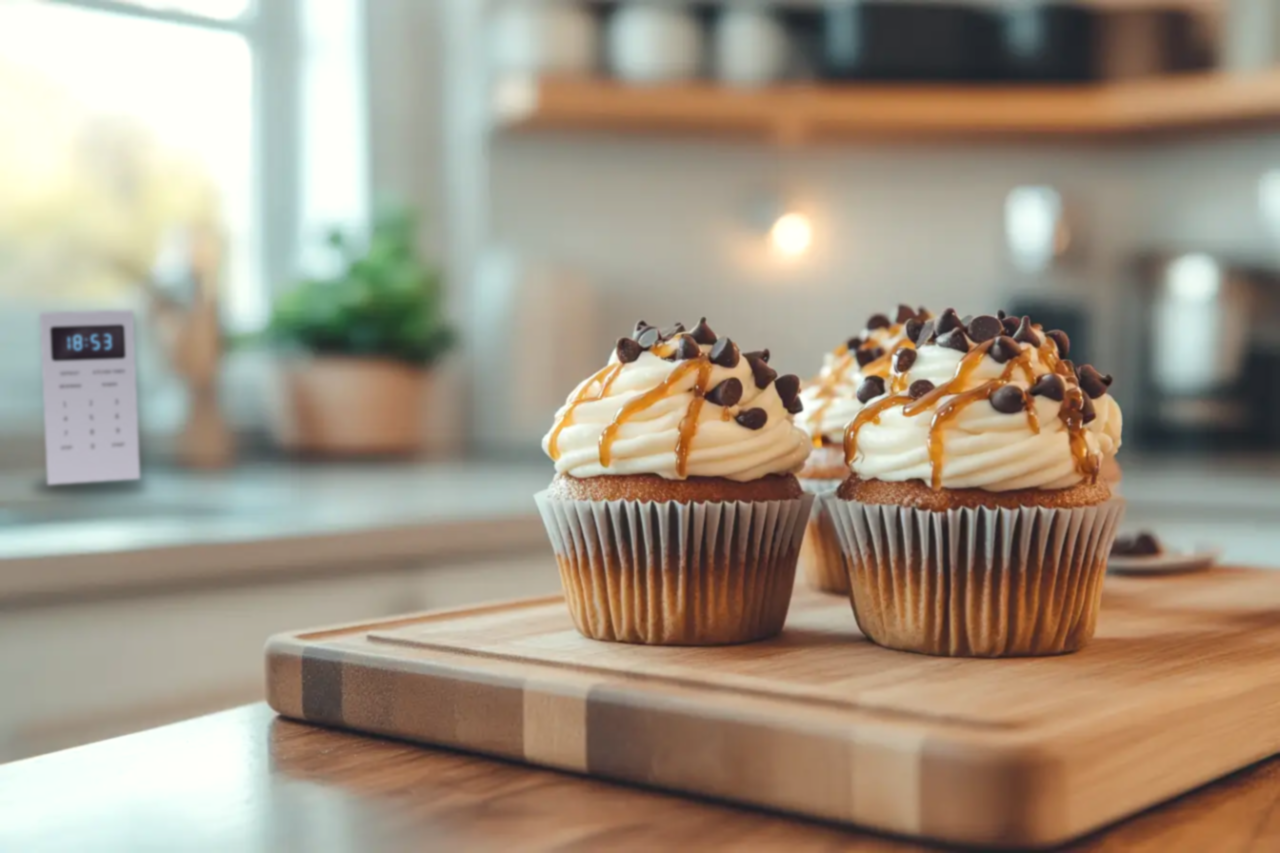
18:53
